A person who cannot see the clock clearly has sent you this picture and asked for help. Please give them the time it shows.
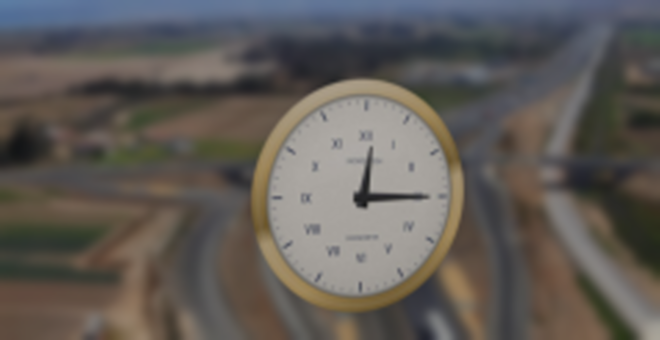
12:15
